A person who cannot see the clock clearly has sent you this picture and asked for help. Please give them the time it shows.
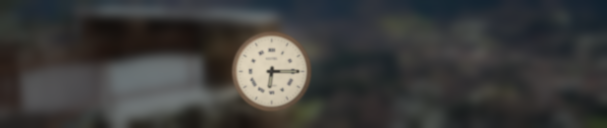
6:15
